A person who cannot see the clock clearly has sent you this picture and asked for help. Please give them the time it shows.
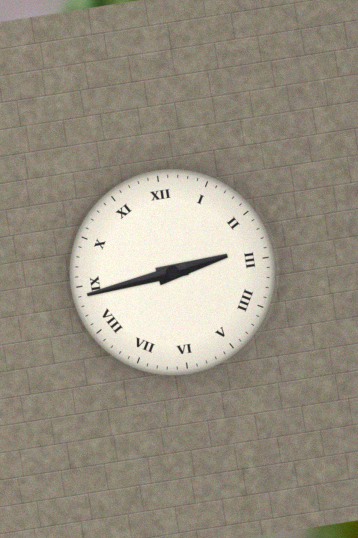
2:44
